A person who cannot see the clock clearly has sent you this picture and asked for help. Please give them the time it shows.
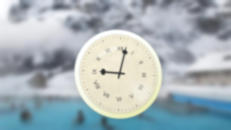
9:02
